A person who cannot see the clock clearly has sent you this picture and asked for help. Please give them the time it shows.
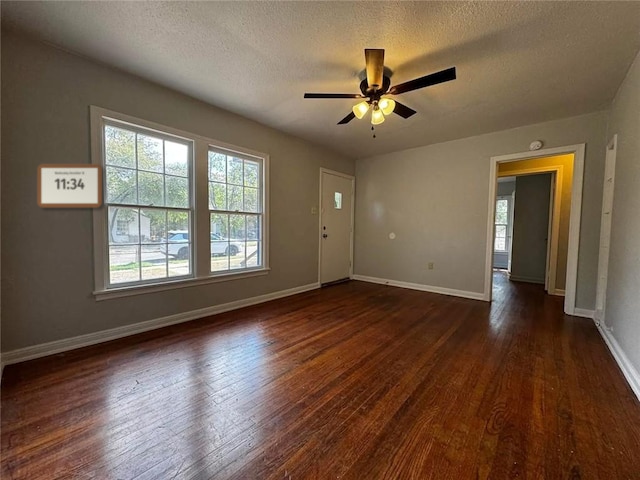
11:34
